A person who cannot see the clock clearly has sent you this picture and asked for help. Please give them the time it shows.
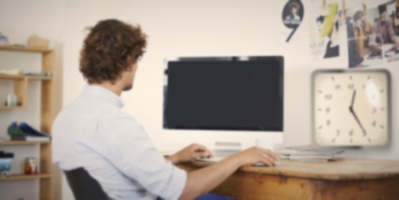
12:25
